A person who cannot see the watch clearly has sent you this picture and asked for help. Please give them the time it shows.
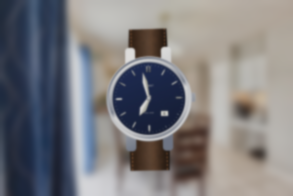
6:58
